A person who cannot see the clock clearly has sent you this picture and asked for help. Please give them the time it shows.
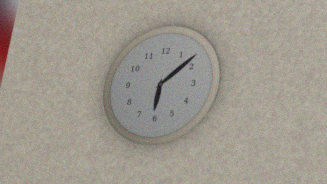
6:08
